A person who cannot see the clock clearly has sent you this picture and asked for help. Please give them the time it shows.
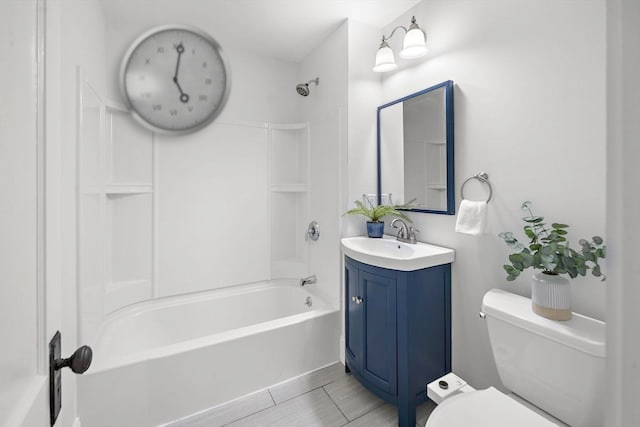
5:01
